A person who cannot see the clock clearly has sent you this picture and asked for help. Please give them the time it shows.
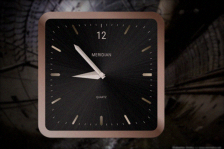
8:53
